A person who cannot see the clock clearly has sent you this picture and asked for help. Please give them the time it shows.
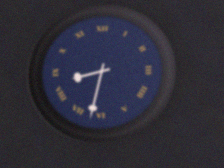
8:32
